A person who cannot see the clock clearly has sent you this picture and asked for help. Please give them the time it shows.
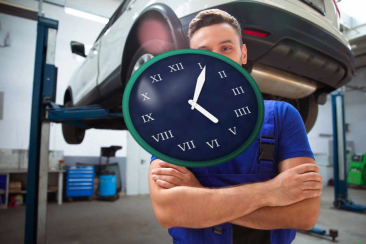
5:06
